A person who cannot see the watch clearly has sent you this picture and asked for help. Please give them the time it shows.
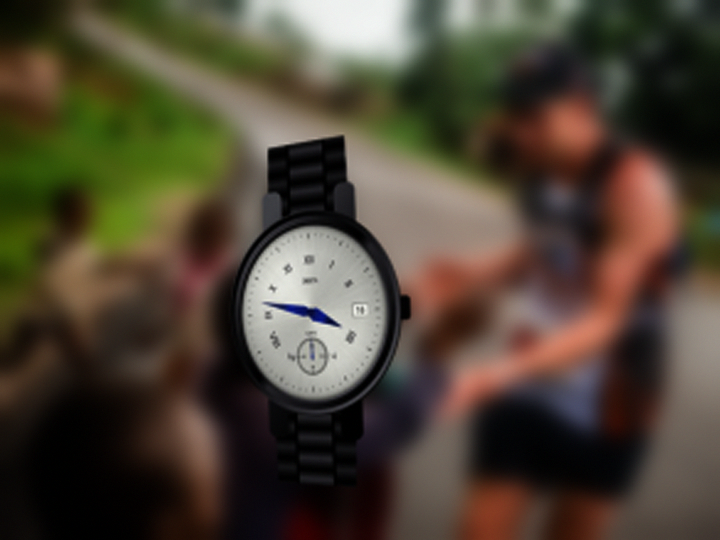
3:47
